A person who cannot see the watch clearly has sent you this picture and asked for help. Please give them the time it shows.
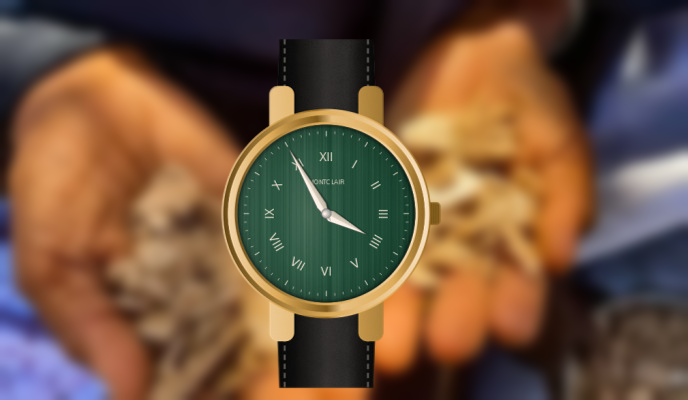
3:55
